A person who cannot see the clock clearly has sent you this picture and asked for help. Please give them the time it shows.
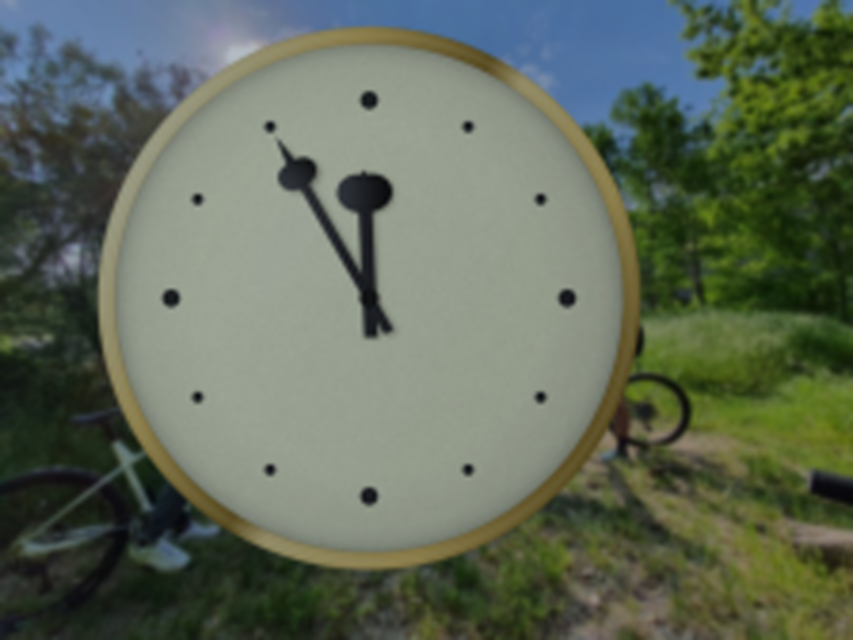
11:55
